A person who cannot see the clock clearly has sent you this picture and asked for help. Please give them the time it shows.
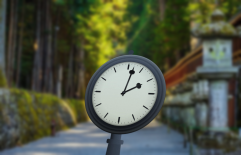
2:02
